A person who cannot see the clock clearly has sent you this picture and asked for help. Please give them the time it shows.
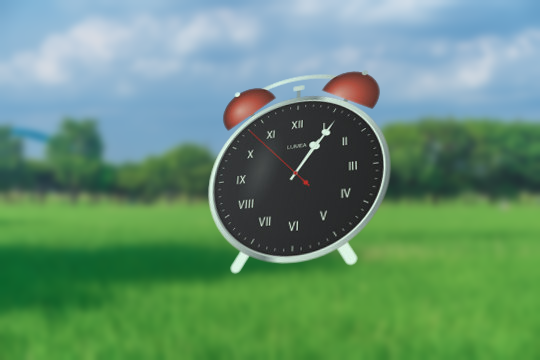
1:05:53
